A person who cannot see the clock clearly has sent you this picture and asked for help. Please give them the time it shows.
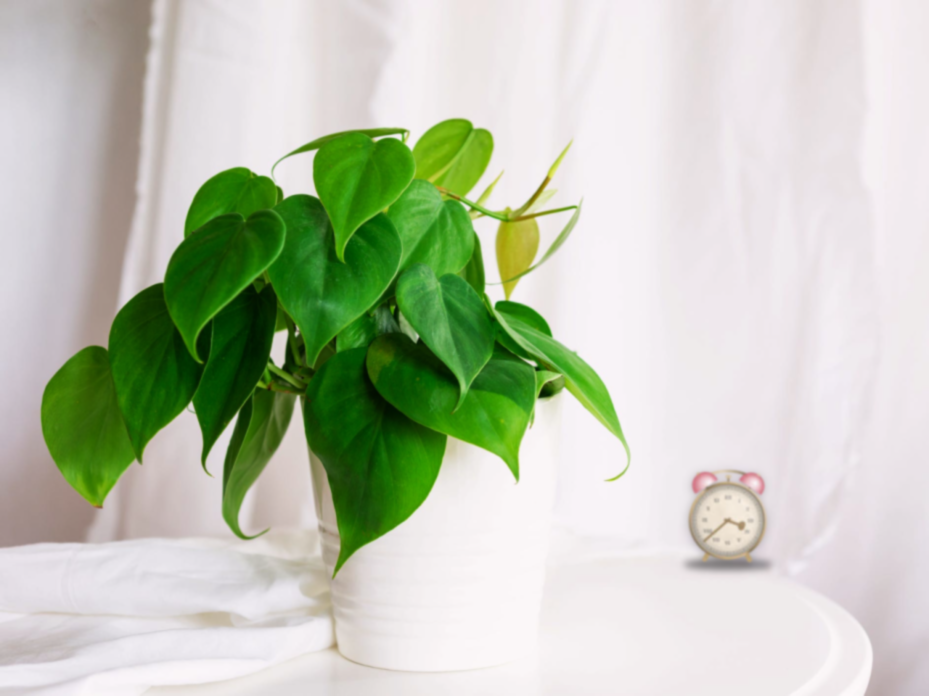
3:38
